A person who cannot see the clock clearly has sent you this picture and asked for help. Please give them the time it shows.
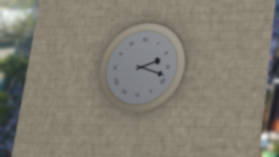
2:18
